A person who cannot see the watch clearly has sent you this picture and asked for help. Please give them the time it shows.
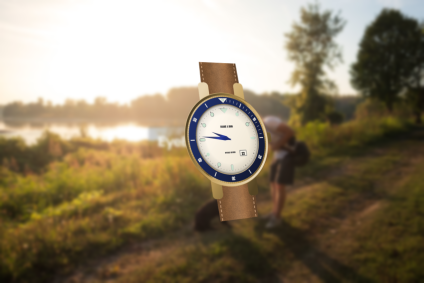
9:46
